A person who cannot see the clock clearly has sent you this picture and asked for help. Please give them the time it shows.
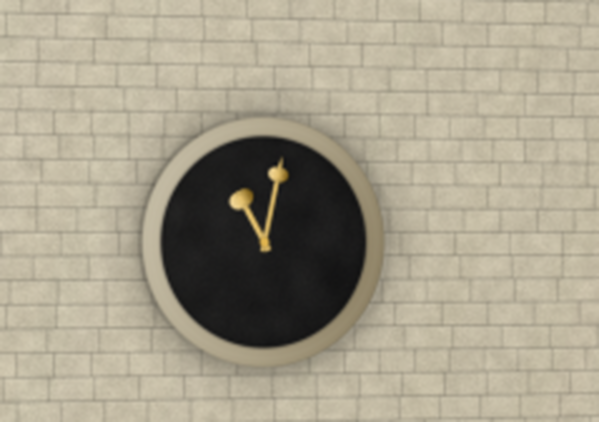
11:02
